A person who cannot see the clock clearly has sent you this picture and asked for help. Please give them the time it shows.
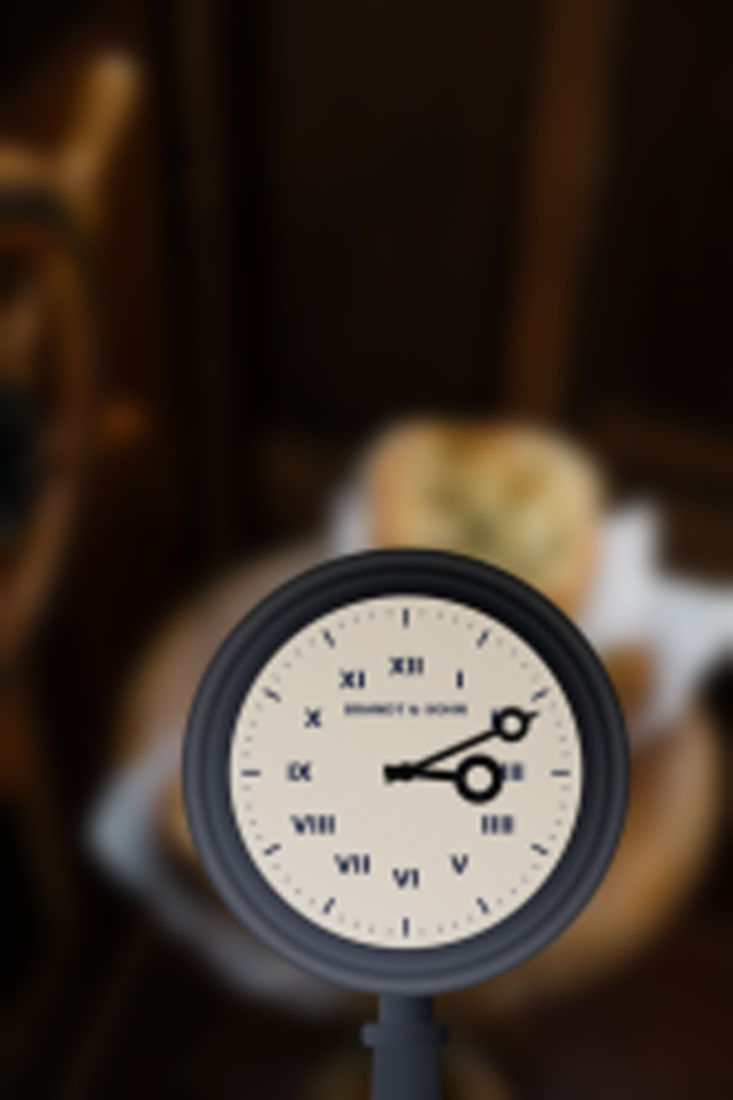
3:11
